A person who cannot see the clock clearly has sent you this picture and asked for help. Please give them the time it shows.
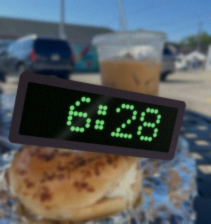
6:28
